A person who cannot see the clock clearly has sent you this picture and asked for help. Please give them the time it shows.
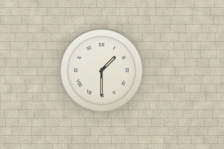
1:30
